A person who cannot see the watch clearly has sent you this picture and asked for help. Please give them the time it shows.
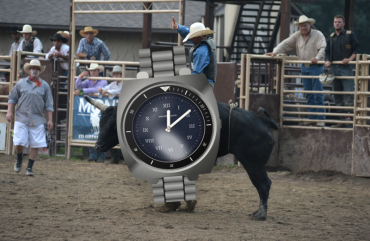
12:09
